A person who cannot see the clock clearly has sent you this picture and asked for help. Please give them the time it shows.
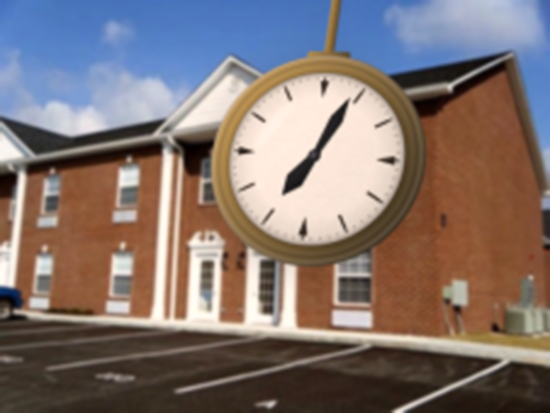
7:04
